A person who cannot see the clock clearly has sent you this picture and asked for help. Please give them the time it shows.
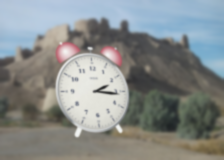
2:16
